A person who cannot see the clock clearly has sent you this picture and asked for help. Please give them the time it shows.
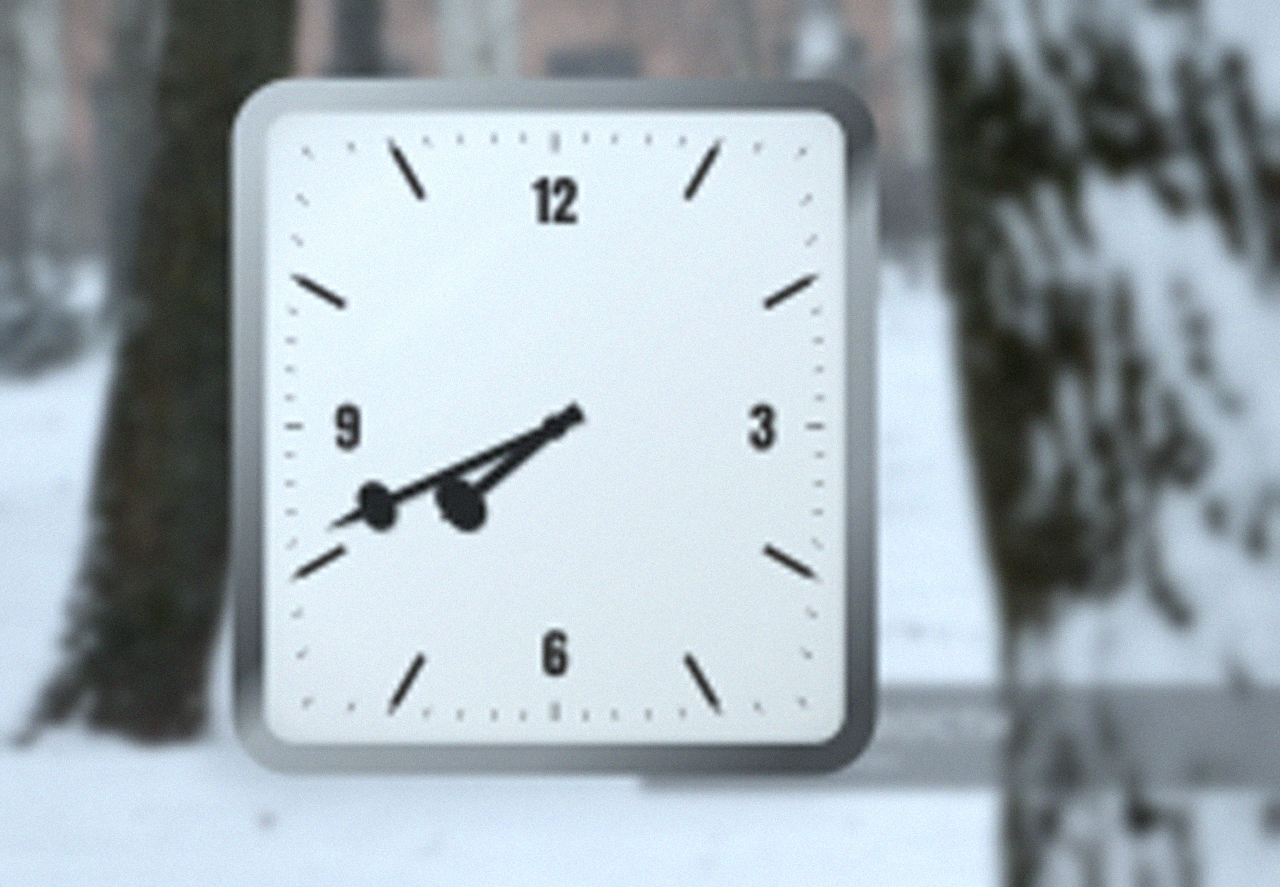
7:41
